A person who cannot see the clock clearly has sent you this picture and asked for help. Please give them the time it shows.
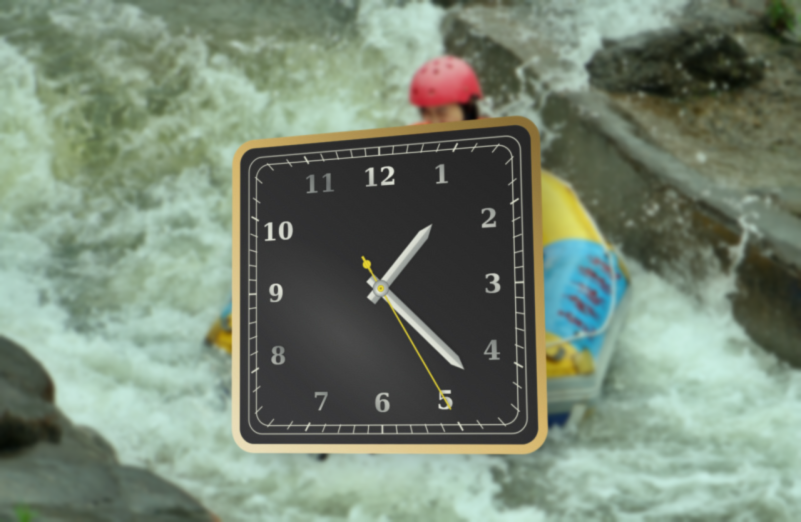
1:22:25
